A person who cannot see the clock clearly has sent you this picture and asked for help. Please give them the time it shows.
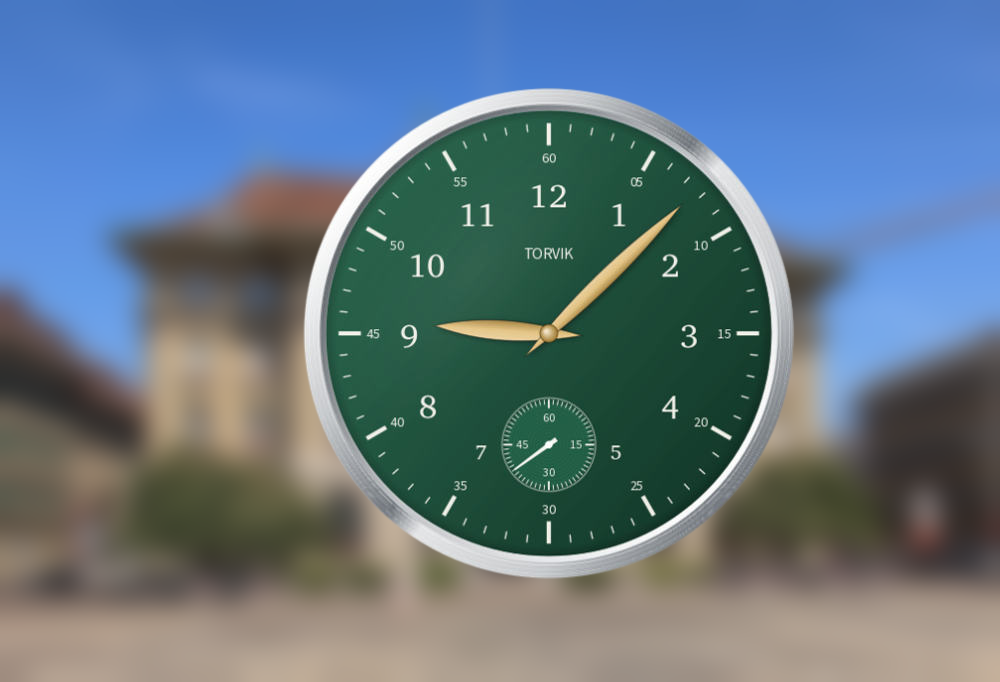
9:07:39
